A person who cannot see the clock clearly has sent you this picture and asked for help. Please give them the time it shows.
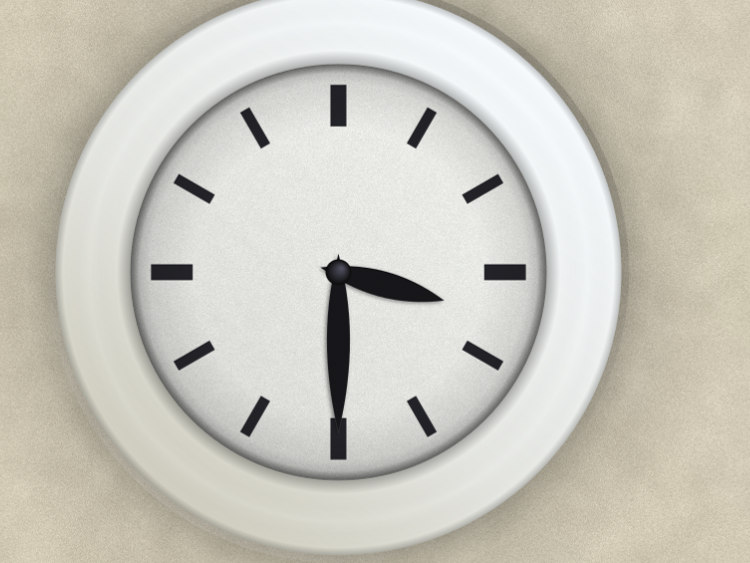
3:30
